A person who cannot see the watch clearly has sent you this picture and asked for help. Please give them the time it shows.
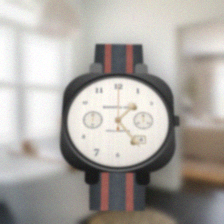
1:24
